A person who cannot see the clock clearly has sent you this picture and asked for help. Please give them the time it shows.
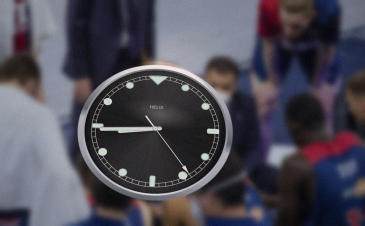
8:44:24
